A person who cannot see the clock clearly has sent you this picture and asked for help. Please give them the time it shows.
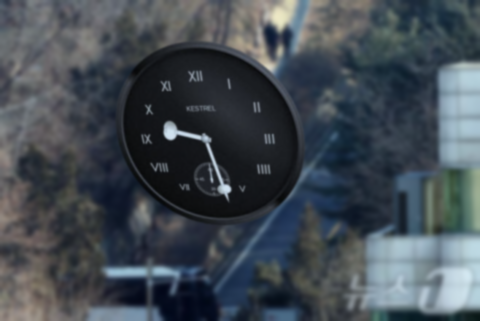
9:28
